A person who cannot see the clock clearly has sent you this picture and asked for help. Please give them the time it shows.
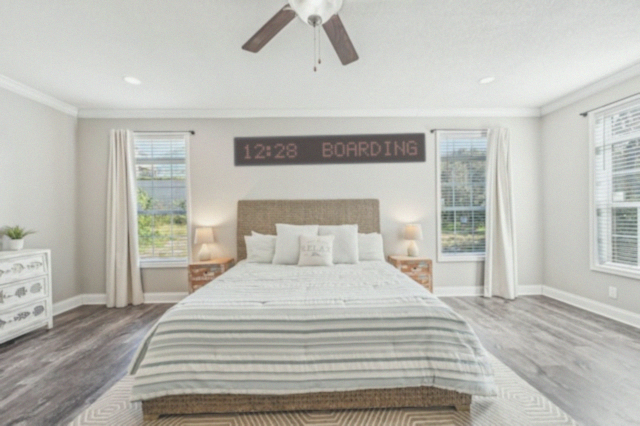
12:28
